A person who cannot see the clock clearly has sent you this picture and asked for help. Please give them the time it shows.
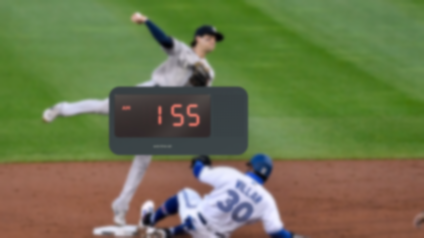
1:55
